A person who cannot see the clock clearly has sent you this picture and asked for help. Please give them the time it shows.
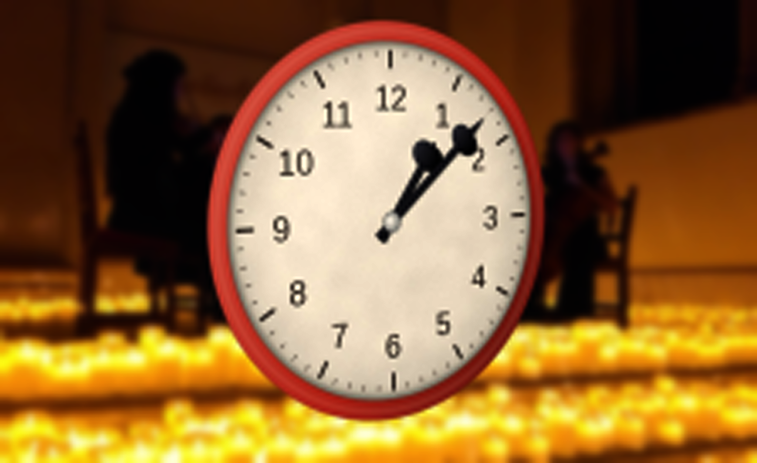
1:08
